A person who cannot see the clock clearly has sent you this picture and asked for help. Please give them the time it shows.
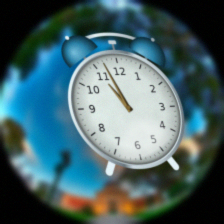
10:57
